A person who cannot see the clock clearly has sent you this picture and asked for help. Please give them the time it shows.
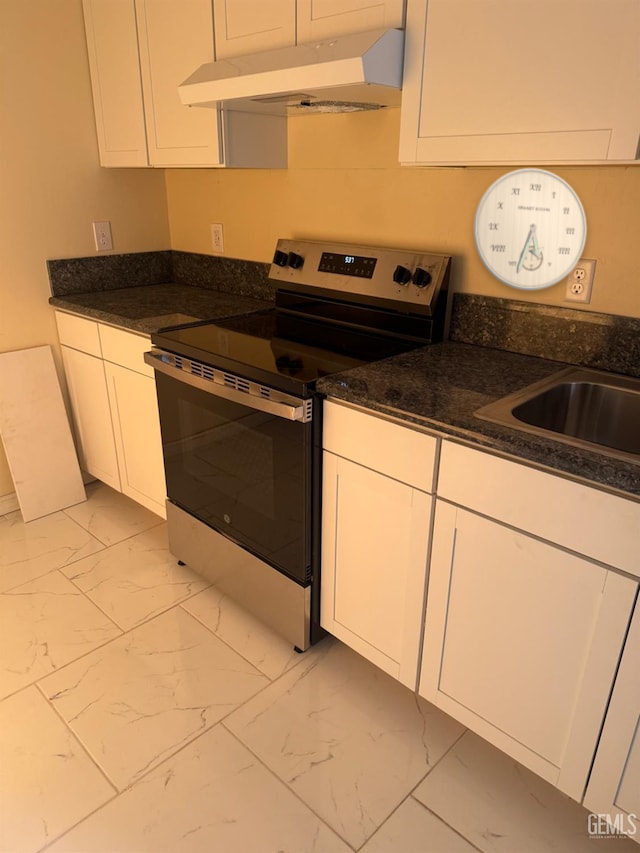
5:33
